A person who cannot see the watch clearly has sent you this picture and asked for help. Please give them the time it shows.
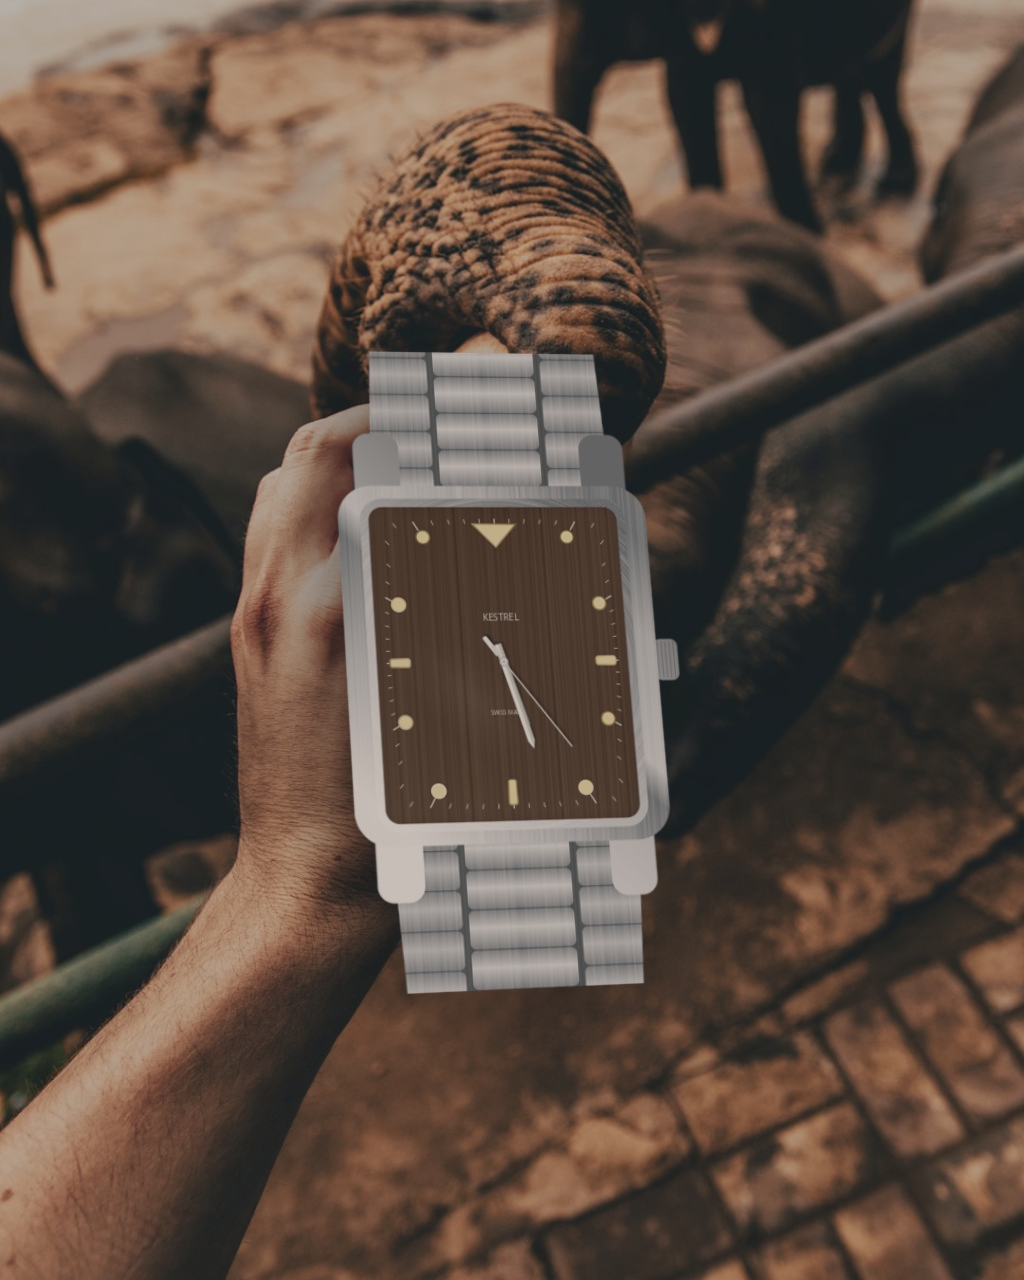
5:27:24
